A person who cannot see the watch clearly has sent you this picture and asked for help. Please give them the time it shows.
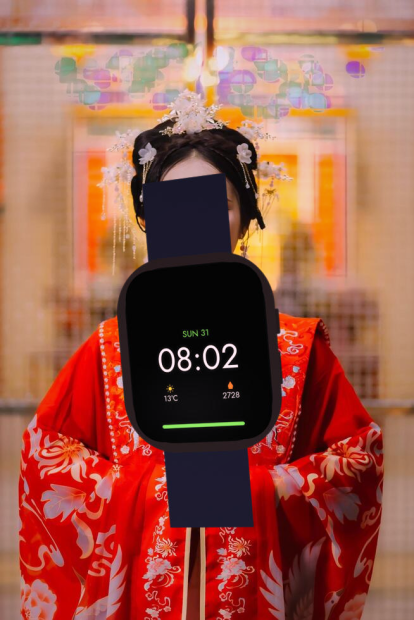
8:02
